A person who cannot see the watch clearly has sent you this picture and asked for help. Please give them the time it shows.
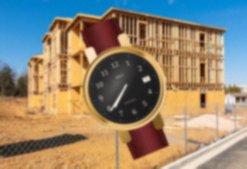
7:39
